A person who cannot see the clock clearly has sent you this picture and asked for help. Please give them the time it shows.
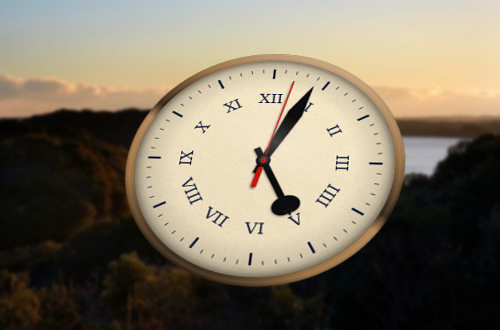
5:04:02
